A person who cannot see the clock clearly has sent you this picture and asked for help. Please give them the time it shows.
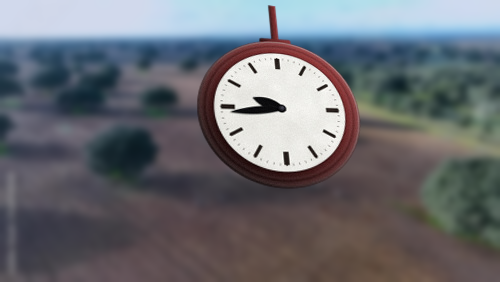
9:44
